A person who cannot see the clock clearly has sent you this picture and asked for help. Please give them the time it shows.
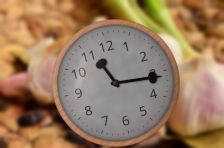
11:16
